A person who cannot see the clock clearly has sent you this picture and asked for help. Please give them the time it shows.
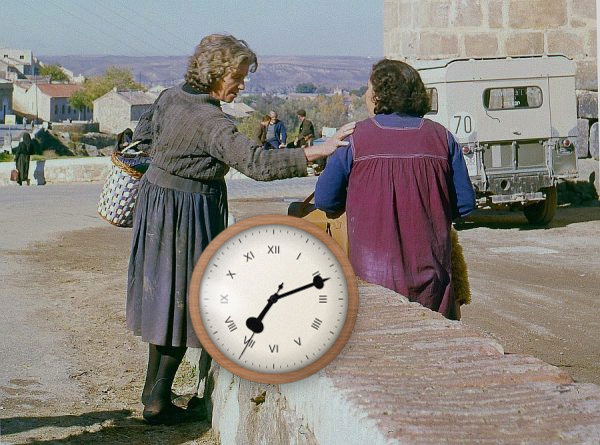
7:11:35
